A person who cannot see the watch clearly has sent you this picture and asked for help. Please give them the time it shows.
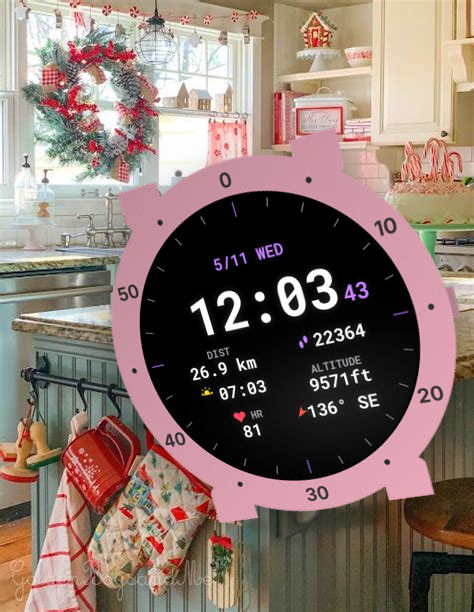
12:03:43
